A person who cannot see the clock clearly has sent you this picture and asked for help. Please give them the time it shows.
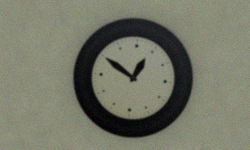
12:50
